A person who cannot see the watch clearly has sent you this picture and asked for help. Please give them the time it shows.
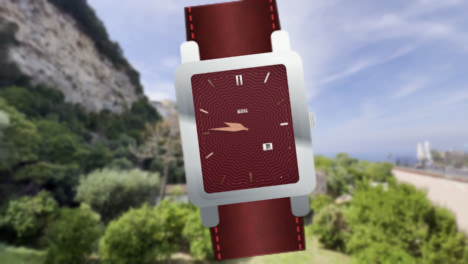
9:46
